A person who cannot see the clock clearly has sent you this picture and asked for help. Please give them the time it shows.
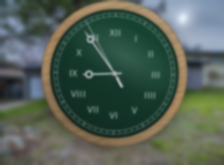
8:53:55
